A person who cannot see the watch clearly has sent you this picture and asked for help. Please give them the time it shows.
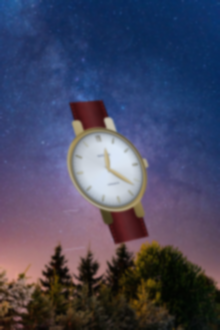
12:22
